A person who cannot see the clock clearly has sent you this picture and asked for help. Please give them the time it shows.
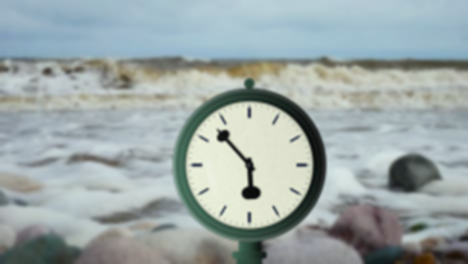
5:53
